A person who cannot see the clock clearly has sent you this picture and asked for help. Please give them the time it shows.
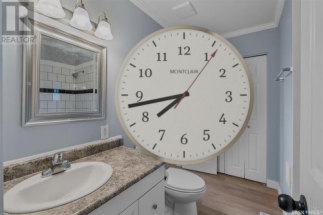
7:43:06
